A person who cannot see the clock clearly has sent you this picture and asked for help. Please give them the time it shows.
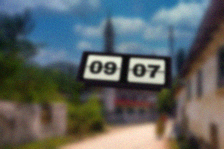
9:07
